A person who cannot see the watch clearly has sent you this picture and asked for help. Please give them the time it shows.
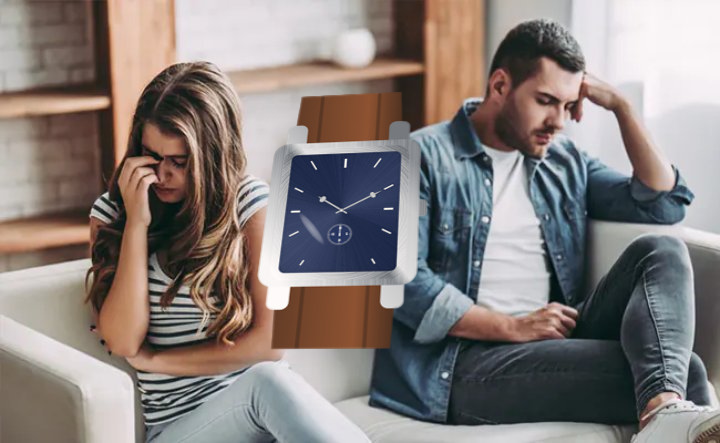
10:10
